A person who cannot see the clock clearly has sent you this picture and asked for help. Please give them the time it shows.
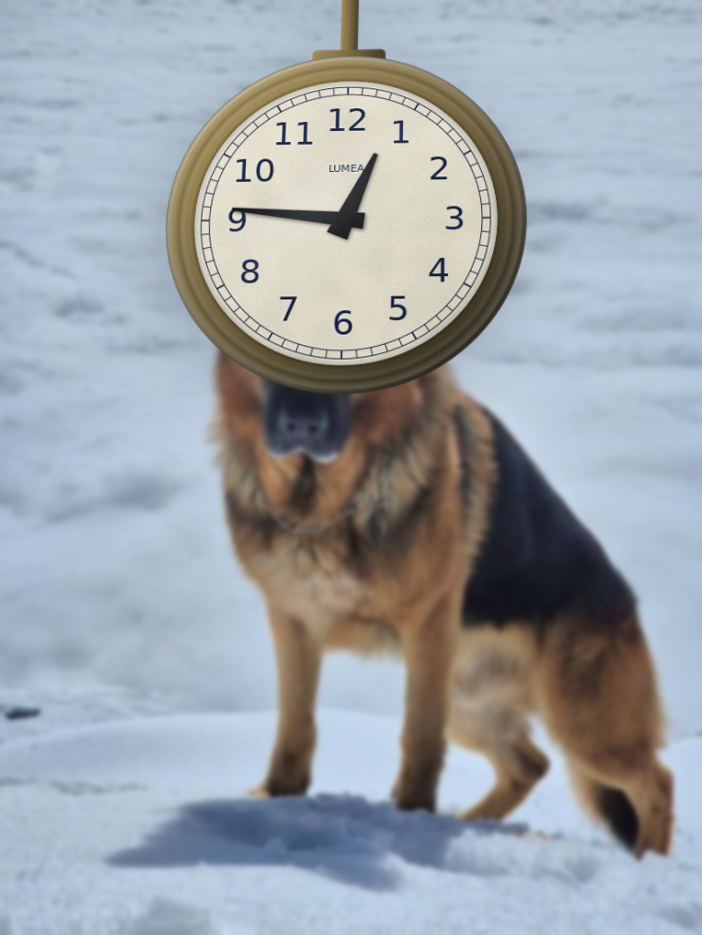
12:46
